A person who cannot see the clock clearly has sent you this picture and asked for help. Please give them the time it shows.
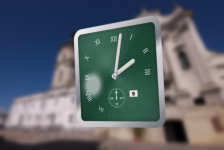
2:02
